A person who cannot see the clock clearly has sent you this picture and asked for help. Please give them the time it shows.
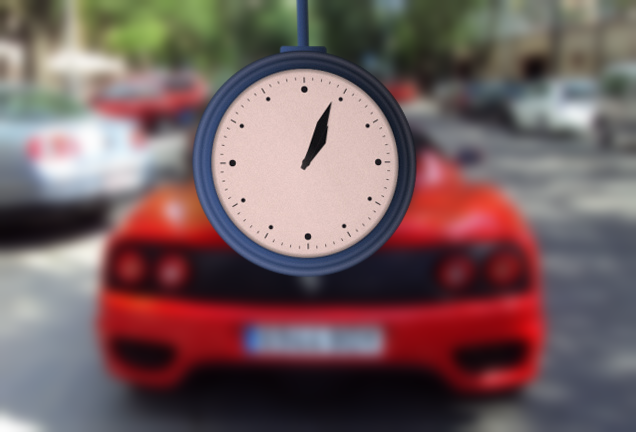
1:04
